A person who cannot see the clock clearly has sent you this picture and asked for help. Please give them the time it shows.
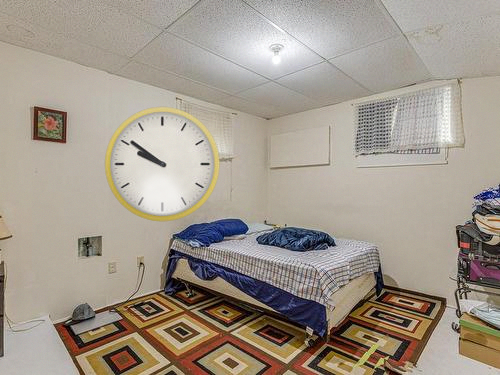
9:51
